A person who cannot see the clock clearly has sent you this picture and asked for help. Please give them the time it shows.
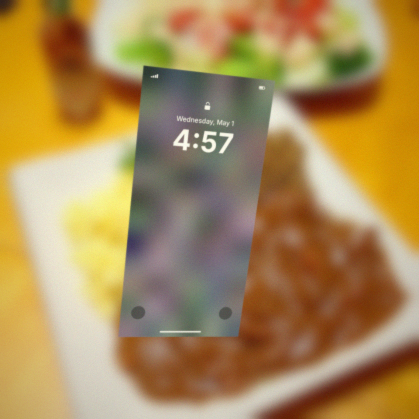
4:57
